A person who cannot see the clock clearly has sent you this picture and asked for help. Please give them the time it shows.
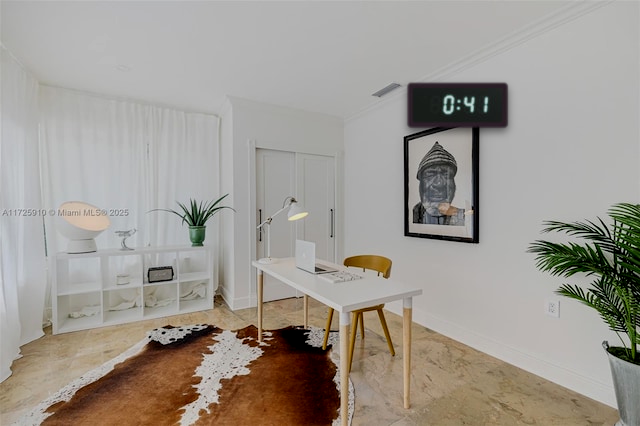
0:41
